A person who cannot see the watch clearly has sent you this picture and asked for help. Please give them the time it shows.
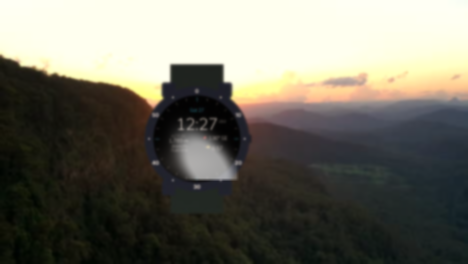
12:27
